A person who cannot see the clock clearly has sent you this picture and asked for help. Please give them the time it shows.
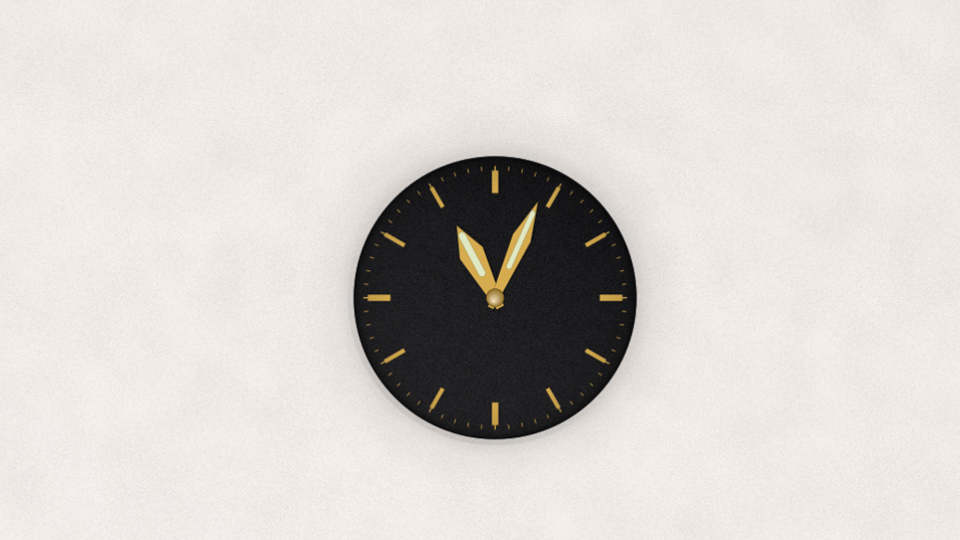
11:04
